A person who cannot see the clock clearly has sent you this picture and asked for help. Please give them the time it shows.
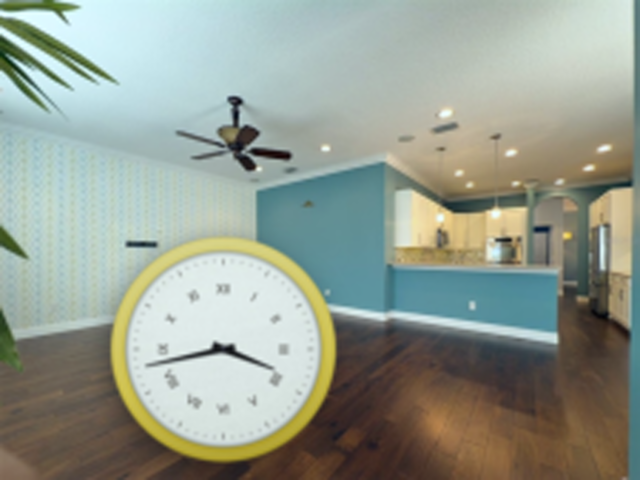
3:43
